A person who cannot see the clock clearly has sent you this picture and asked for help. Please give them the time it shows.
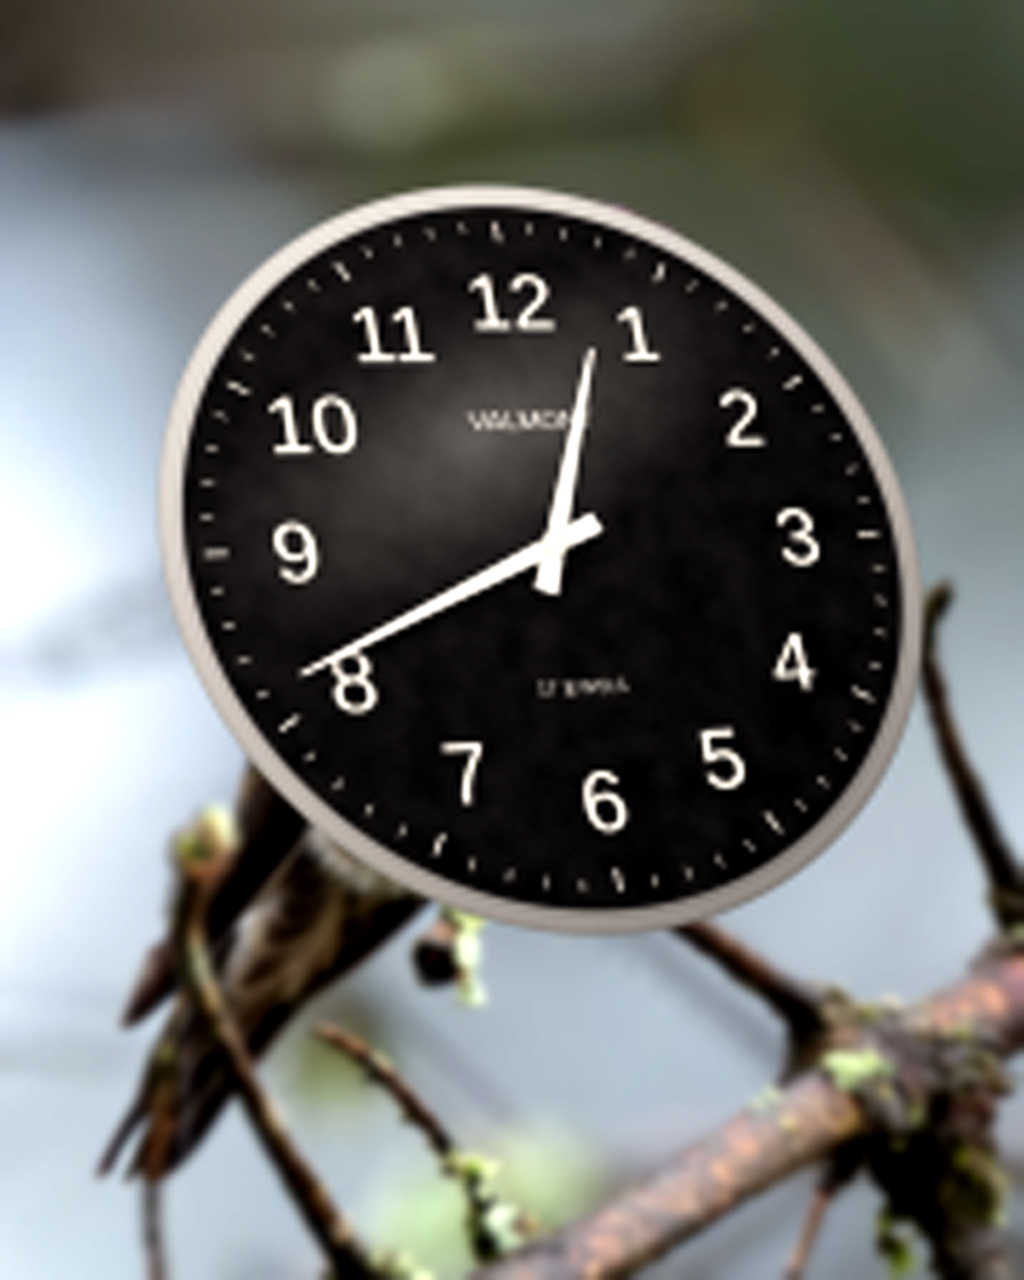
12:41
